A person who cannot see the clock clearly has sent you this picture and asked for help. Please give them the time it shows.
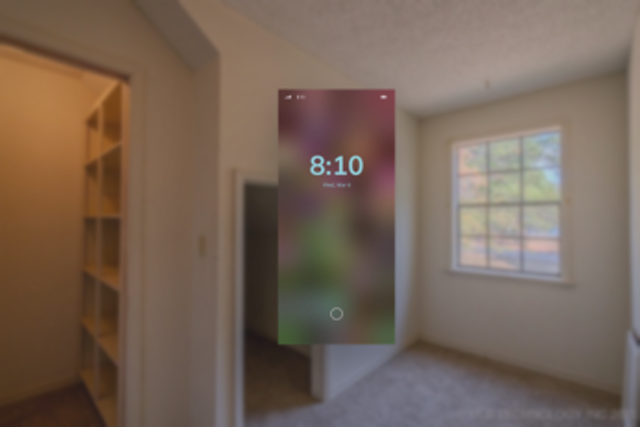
8:10
